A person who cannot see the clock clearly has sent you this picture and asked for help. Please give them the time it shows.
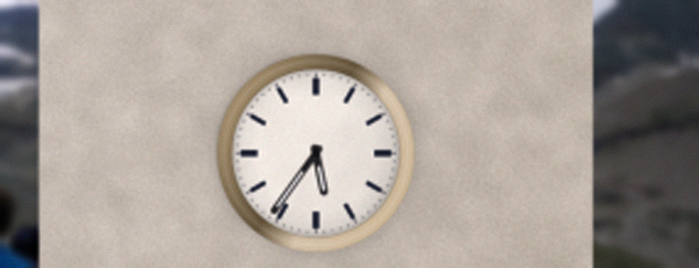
5:36
